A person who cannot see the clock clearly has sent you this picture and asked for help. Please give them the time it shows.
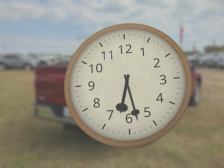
6:28
